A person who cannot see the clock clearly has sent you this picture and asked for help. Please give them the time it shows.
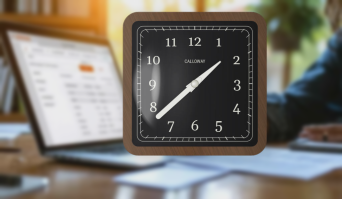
1:38
